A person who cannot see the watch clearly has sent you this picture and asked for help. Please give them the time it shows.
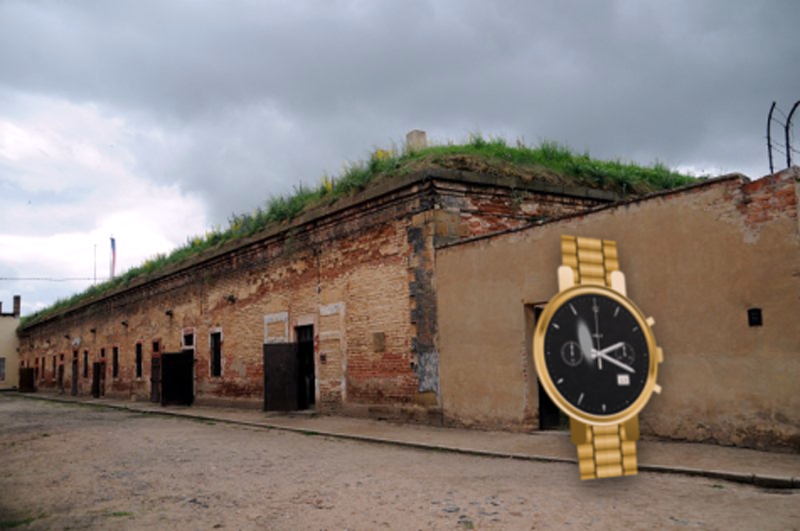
2:19
